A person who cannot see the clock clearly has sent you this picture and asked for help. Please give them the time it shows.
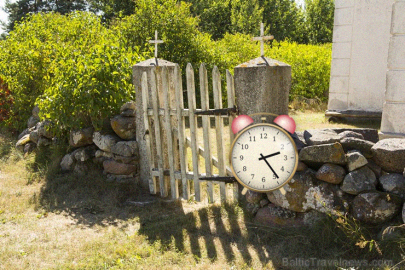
2:24
